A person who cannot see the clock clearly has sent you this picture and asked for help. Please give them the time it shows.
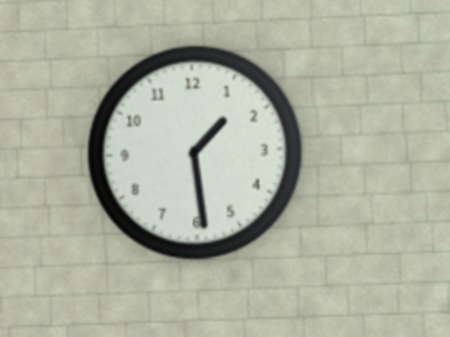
1:29
